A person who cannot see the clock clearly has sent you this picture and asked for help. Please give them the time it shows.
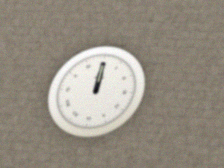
12:00
